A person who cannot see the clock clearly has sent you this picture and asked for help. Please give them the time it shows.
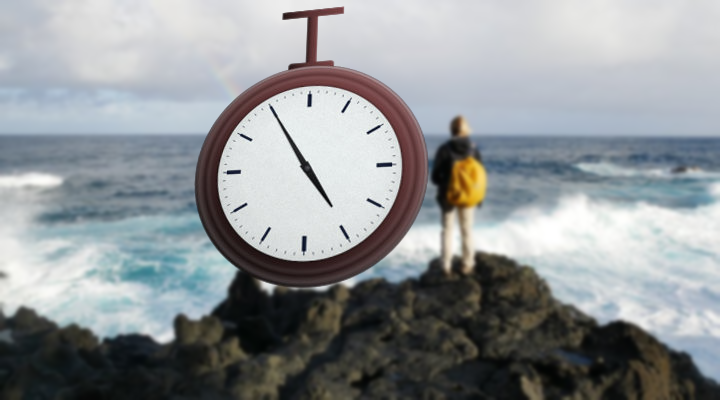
4:55
